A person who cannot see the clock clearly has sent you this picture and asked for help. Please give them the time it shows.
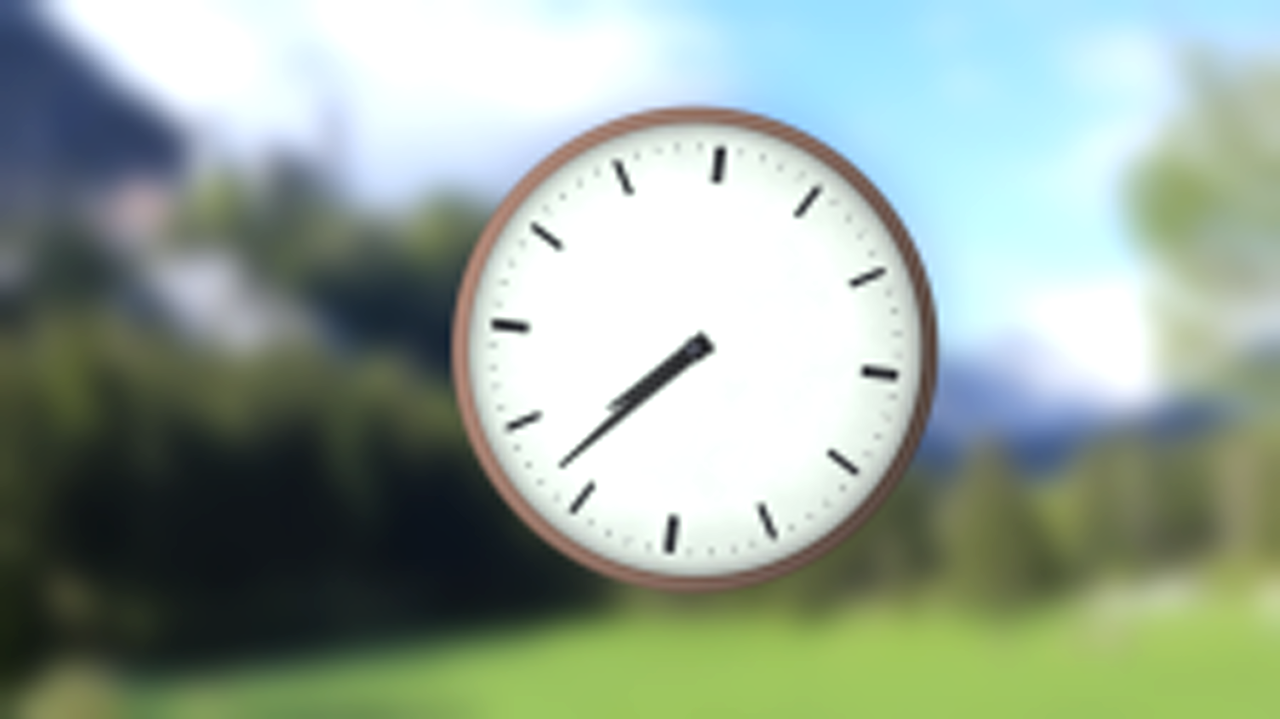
7:37
